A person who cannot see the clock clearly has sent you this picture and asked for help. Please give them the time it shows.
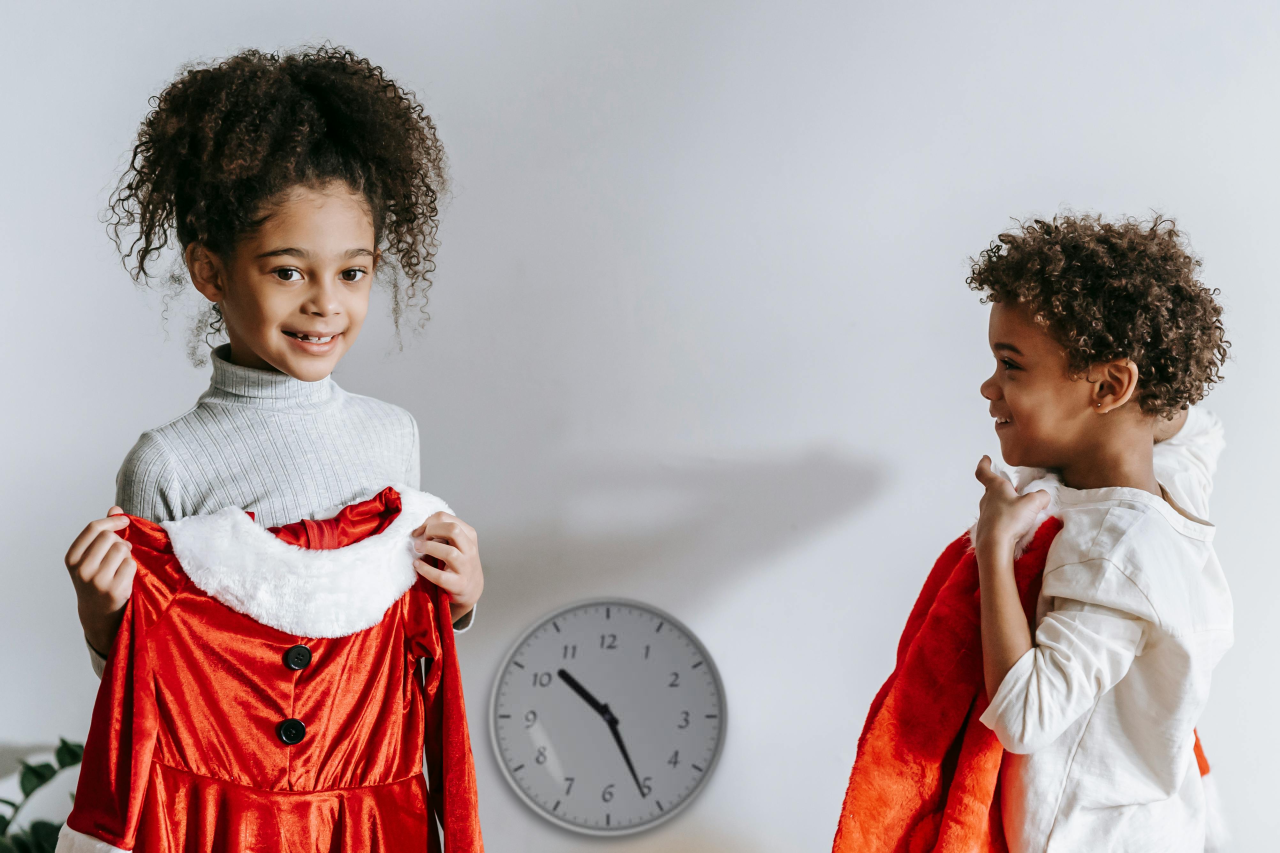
10:26
